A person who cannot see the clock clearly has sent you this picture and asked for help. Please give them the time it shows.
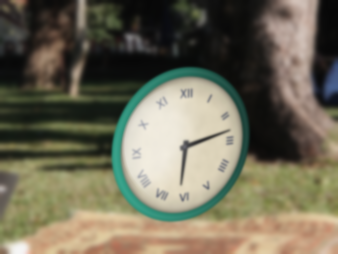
6:13
